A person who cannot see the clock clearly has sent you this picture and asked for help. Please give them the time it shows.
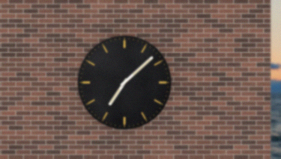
7:08
